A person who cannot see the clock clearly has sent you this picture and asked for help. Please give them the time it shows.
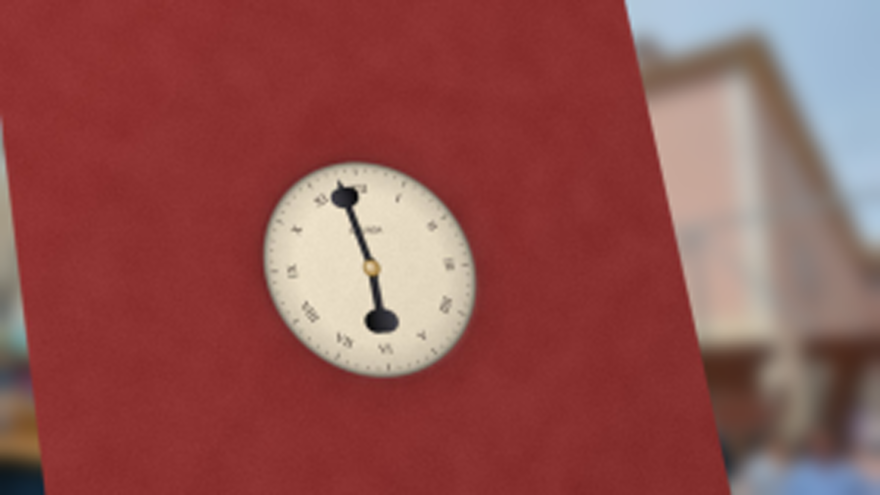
5:58
